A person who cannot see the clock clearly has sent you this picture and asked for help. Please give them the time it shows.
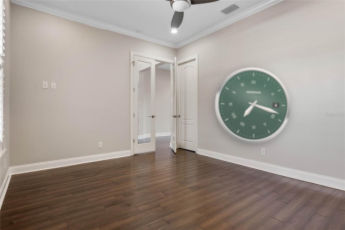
7:18
